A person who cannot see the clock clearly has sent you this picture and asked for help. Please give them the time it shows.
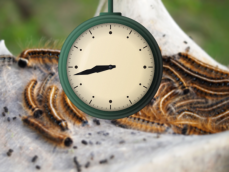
8:43
